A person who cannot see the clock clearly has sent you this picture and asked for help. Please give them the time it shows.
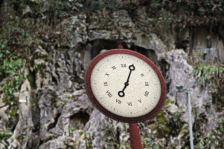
7:04
